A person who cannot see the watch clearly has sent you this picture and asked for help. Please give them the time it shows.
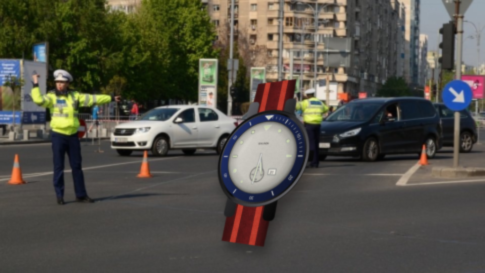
5:31
